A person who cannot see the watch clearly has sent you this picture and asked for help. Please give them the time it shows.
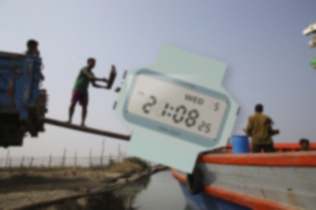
21:08
